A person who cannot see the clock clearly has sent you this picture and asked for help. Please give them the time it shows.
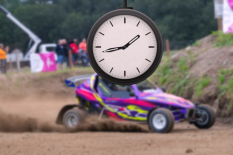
1:43
